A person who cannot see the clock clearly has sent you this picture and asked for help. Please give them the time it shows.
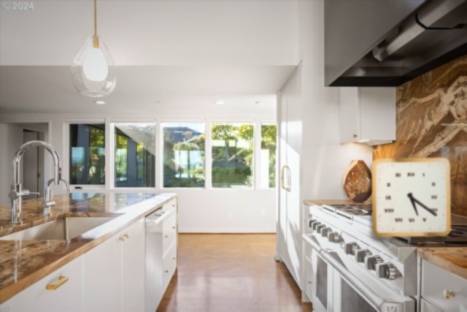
5:21
